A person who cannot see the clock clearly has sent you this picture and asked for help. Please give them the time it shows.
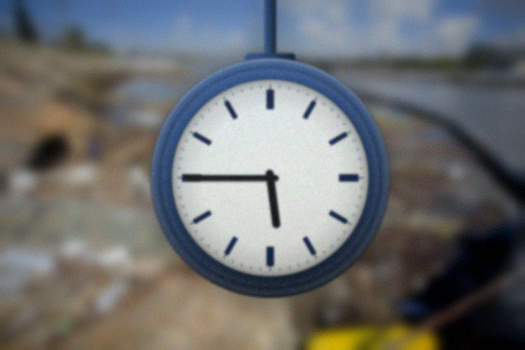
5:45
